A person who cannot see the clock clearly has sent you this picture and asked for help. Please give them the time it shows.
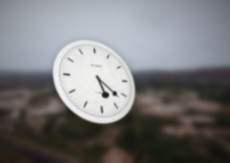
5:22
